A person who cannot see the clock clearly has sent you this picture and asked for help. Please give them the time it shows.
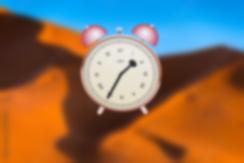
1:35
